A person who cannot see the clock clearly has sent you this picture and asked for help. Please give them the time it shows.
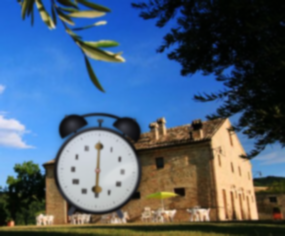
6:00
